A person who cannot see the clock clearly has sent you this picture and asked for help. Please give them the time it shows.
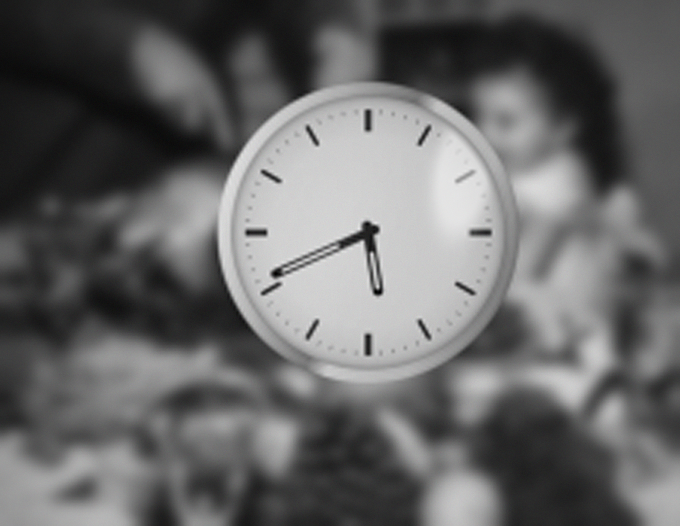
5:41
